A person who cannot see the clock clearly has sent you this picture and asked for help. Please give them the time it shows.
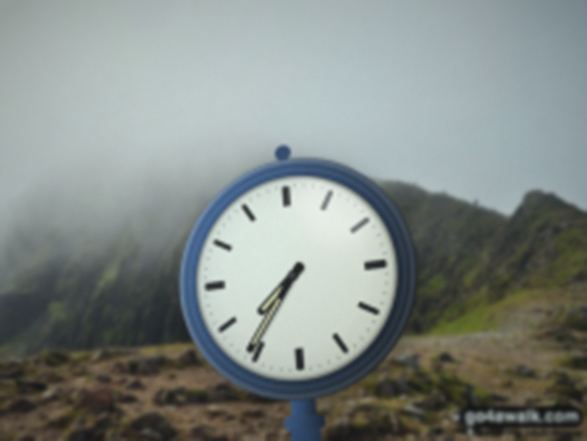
7:36
